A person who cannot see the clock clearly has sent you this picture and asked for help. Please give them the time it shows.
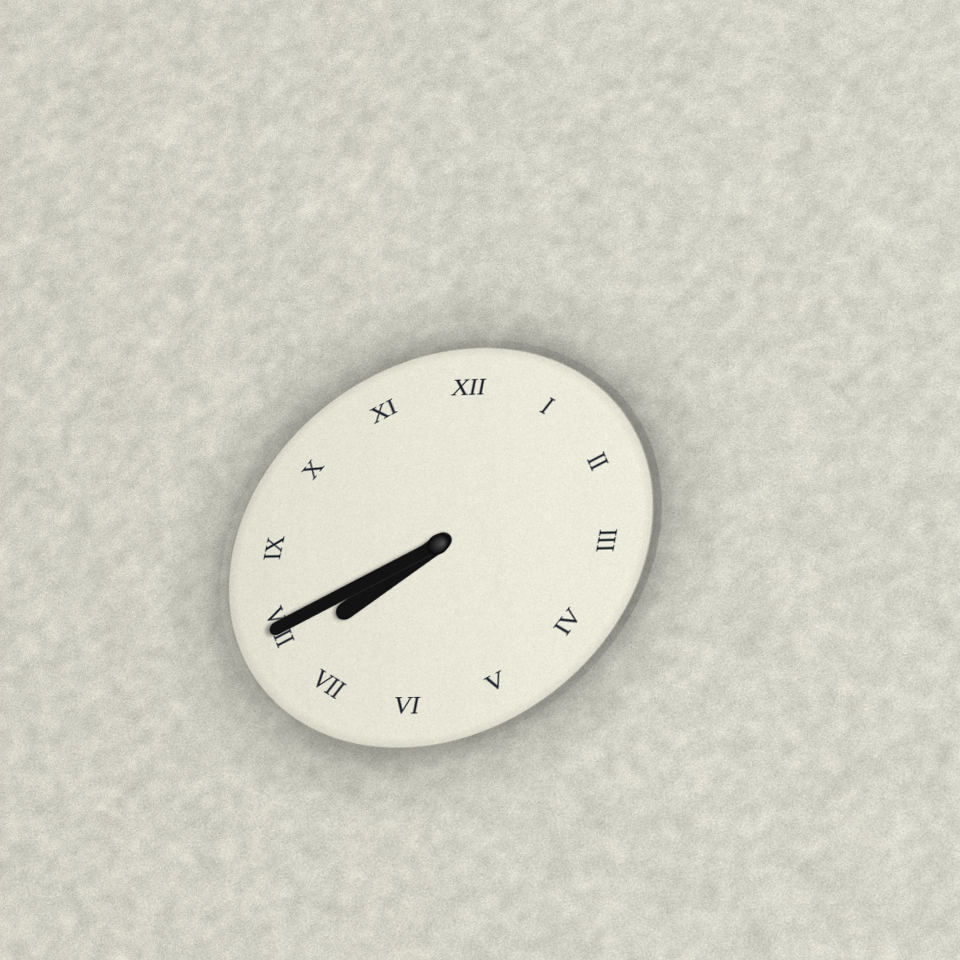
7:40
